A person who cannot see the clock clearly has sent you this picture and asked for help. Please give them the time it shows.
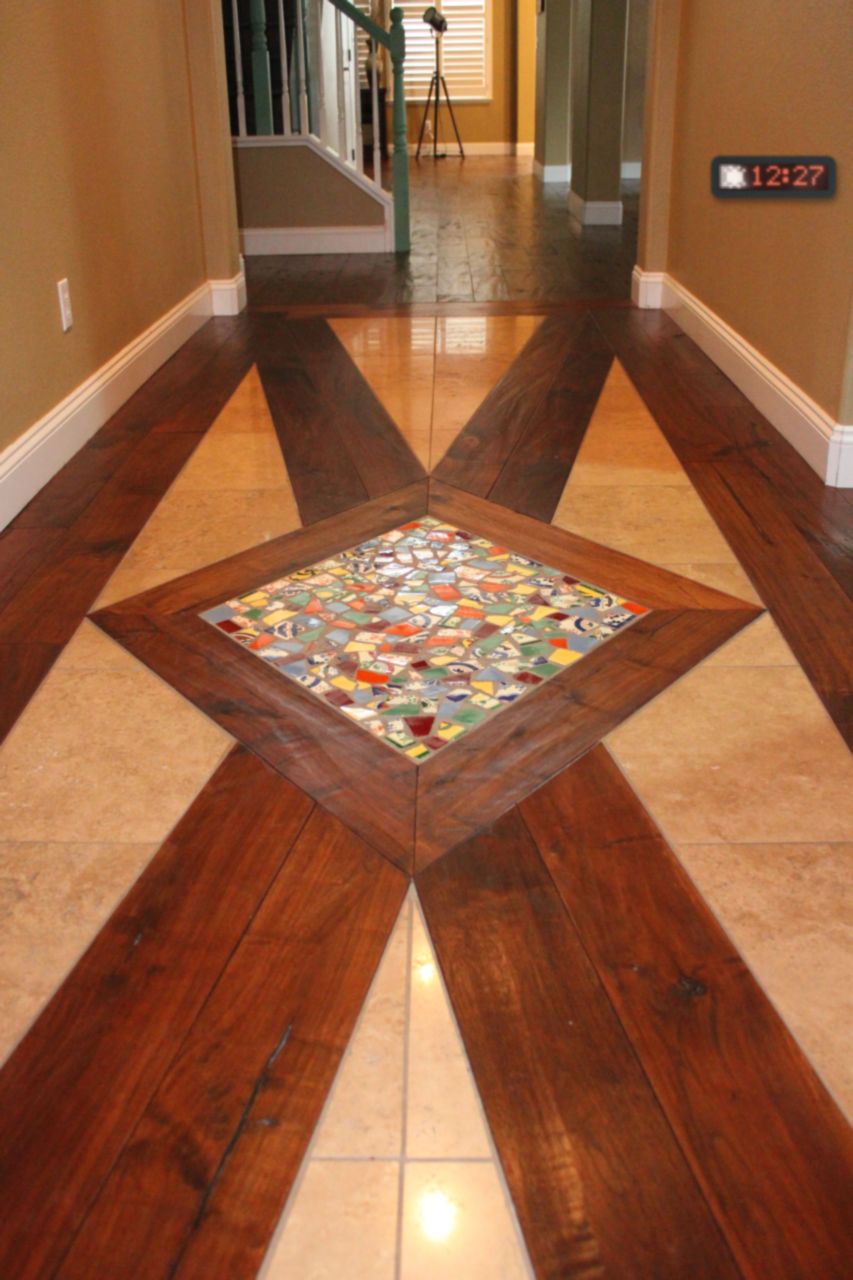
12:27
